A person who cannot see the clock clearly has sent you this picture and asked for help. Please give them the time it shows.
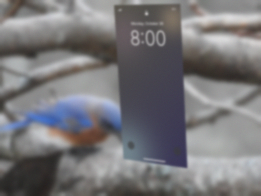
8:00
